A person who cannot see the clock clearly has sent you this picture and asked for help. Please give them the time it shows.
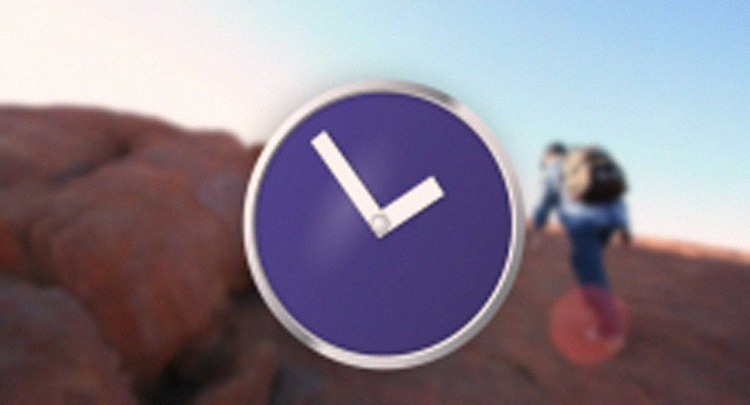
1:54
